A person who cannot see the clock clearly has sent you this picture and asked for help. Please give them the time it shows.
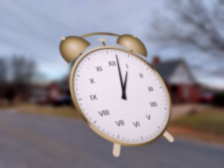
1:02
